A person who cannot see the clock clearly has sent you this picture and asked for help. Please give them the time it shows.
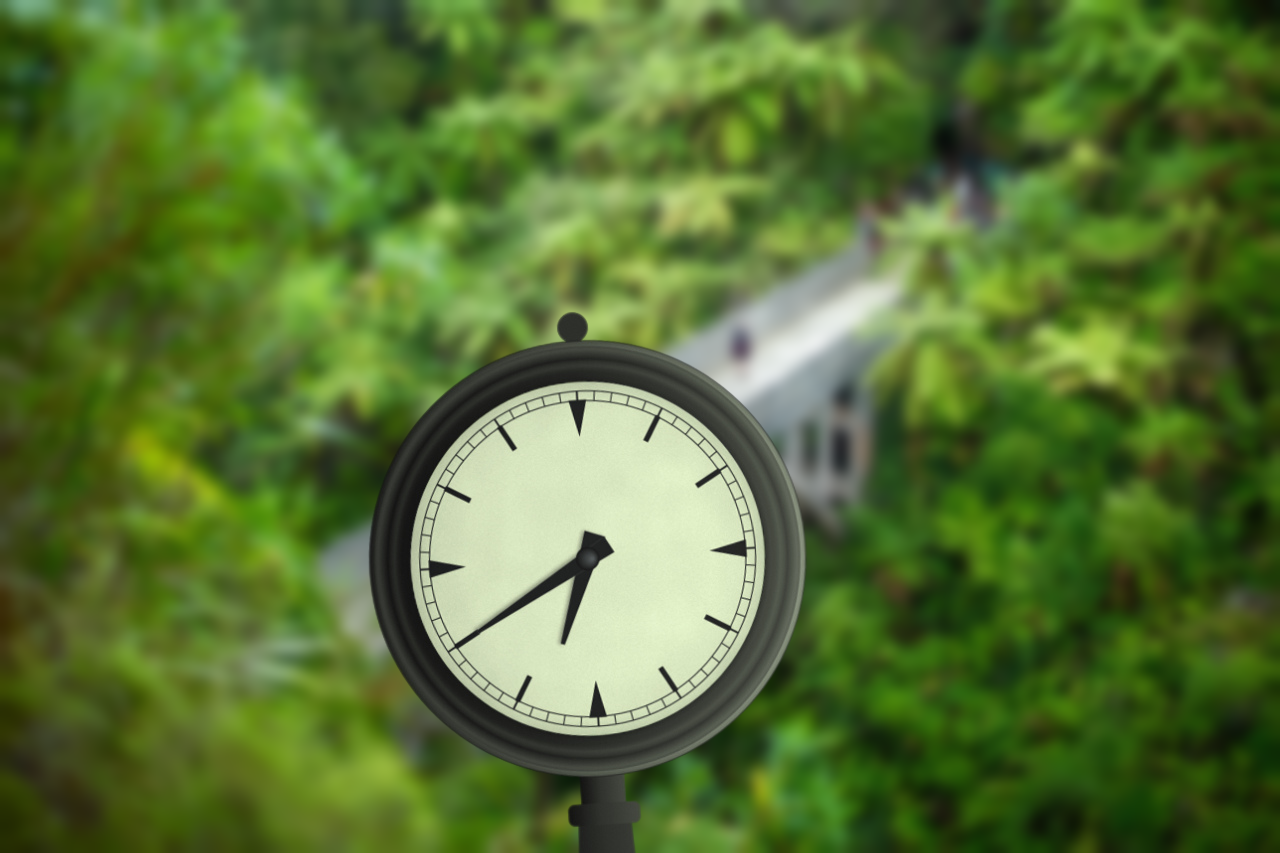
6:40
